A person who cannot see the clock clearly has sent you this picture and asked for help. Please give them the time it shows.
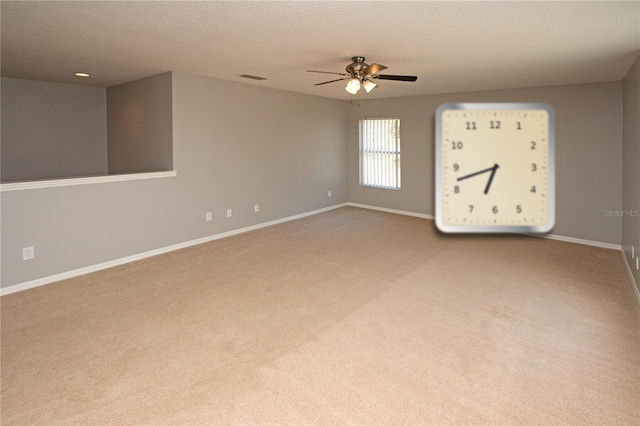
6:42
